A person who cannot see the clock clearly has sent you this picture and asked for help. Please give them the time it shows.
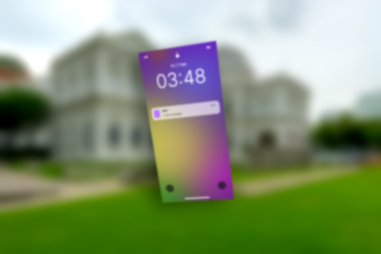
3:48
